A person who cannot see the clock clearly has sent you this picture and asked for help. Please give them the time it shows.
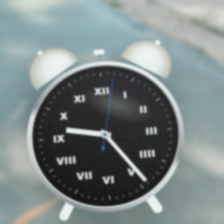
9:24:02
